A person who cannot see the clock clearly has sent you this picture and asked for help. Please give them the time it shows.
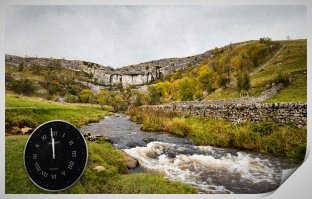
11:59
